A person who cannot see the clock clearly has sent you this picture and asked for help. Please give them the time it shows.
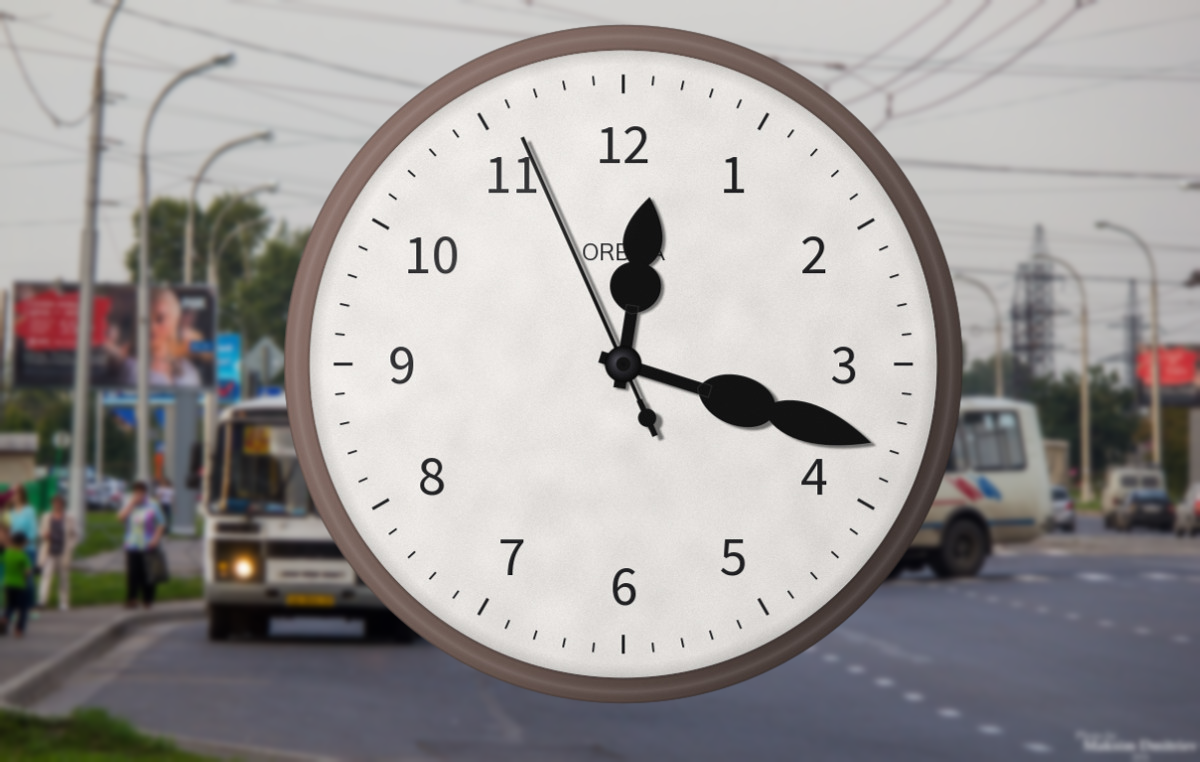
12:17:56
